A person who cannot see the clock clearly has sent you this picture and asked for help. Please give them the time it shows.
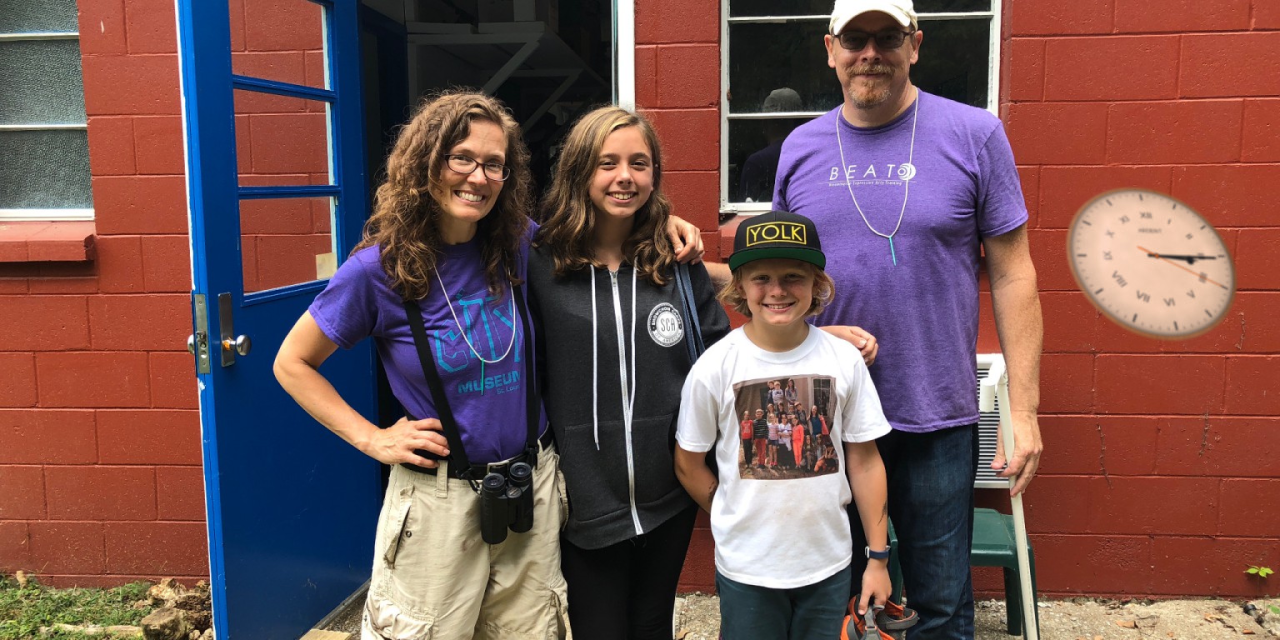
3:15:20
